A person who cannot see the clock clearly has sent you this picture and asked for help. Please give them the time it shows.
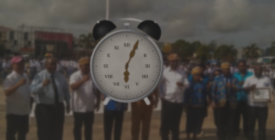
6:04
